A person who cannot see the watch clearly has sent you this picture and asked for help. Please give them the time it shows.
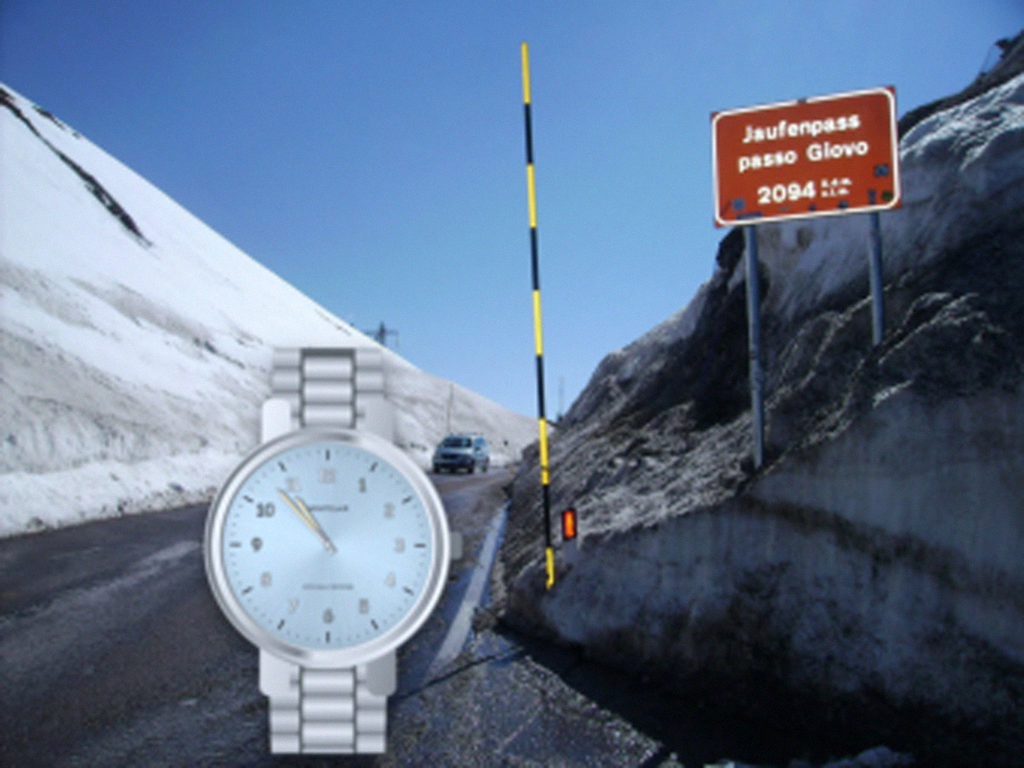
10:53
